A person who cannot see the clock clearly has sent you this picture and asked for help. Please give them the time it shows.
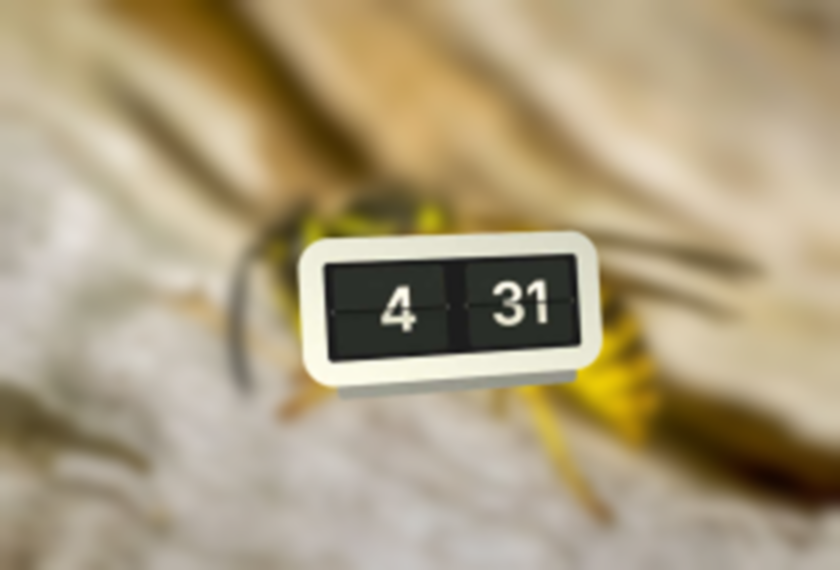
4:31
